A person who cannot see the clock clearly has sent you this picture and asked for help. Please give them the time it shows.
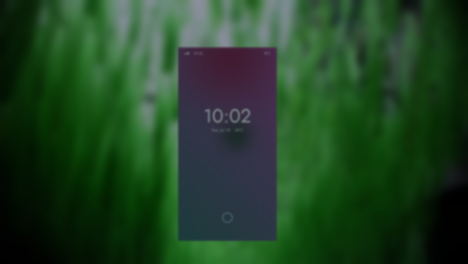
10:02
